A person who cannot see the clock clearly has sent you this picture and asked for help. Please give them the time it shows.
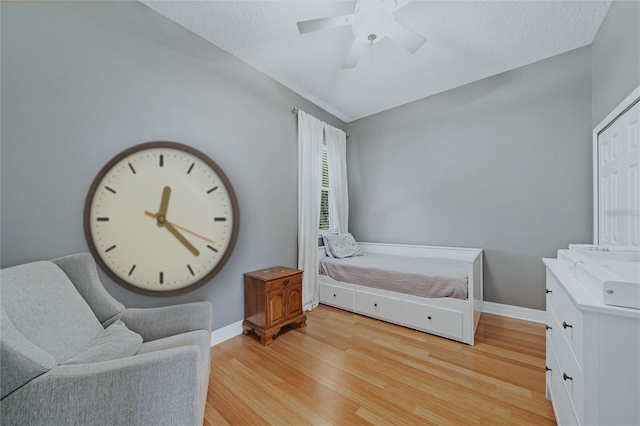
12:22:19
